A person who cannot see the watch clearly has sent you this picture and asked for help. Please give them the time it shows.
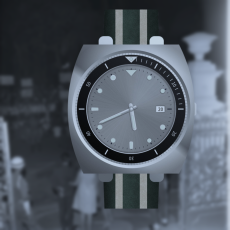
5:41
